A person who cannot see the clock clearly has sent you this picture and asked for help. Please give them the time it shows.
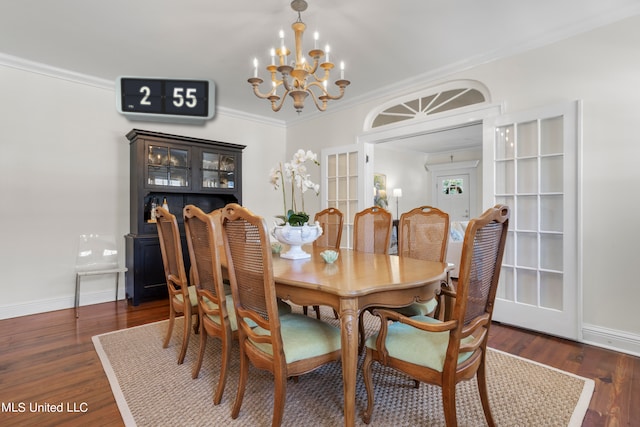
2:55
